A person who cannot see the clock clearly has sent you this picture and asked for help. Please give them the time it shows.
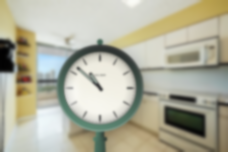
10:52
